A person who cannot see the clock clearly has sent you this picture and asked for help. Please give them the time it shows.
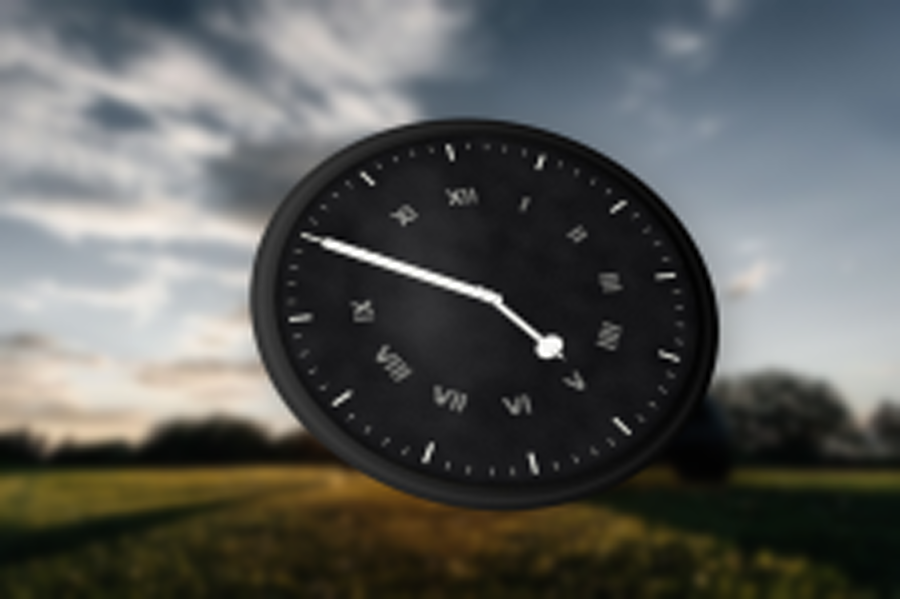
4:50
